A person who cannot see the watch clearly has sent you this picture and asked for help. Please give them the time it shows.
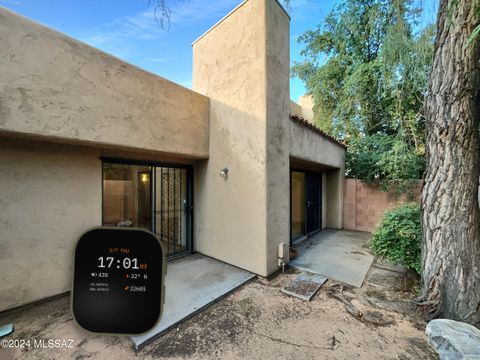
17:01
